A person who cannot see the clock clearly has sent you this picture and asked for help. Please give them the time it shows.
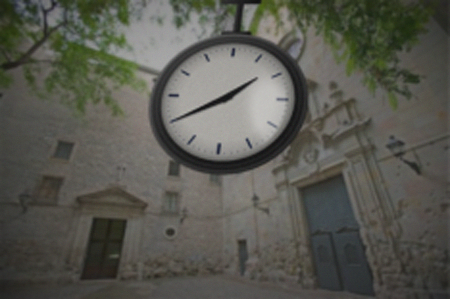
1:40
